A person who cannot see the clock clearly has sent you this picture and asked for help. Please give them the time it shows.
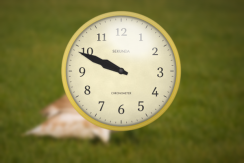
9:49
